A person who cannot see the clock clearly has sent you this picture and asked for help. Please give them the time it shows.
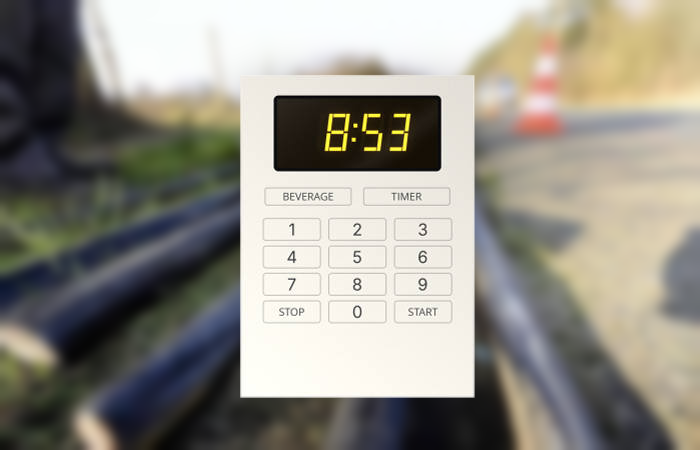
8:53
